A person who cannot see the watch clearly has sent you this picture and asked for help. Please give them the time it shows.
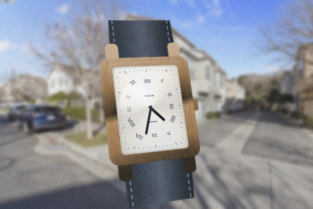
4:33
